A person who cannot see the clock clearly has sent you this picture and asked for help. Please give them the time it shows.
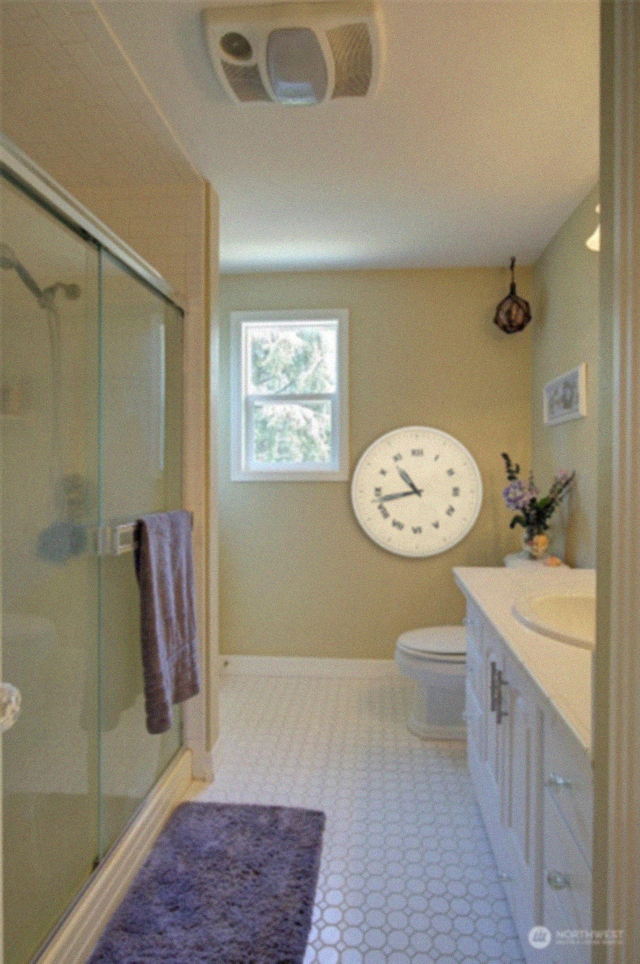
10:43
